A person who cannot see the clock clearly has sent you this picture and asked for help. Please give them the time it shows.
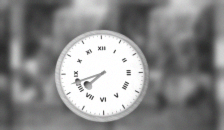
7:42
